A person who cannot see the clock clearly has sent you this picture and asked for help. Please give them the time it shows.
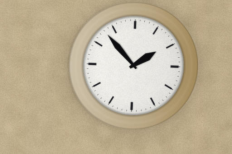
1:53
